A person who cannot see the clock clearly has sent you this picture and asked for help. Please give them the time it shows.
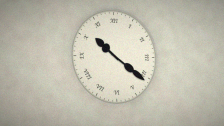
10:21
